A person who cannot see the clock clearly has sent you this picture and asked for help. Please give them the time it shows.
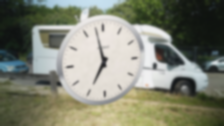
6:58
